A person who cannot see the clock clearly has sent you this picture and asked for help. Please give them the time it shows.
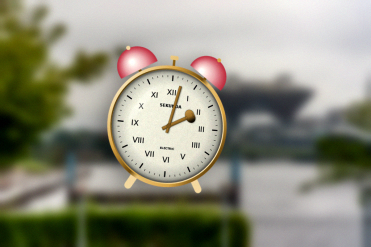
2:02
